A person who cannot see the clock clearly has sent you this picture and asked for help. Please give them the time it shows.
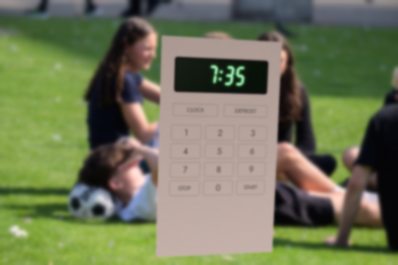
7:35
